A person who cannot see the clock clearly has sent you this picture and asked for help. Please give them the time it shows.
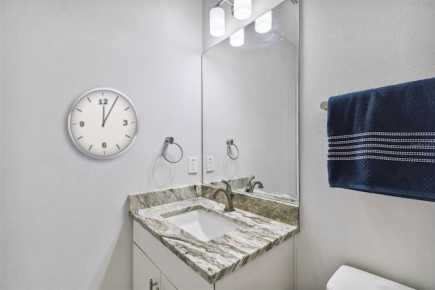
12:05
